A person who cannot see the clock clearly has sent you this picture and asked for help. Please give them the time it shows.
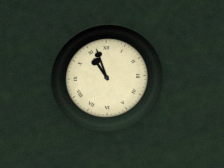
10:57
